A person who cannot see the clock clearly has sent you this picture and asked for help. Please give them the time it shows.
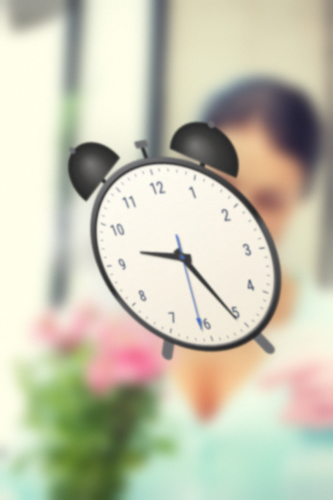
9:25:31
